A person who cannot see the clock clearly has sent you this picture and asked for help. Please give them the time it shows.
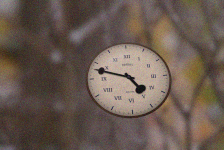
4:48
